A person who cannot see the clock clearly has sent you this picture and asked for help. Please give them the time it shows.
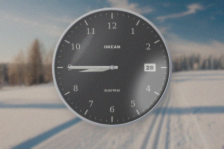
8:45
